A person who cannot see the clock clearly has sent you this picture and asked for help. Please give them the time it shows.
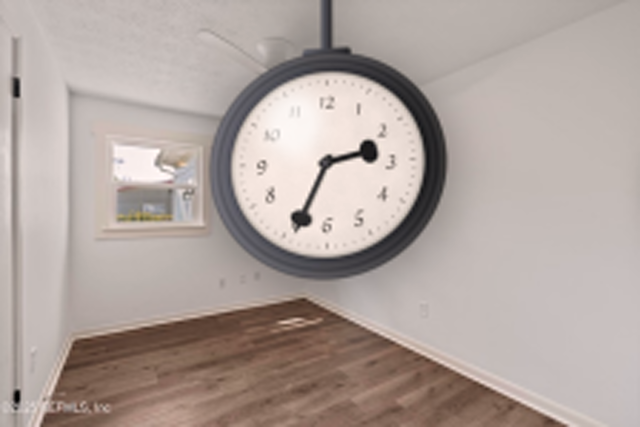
2:34
